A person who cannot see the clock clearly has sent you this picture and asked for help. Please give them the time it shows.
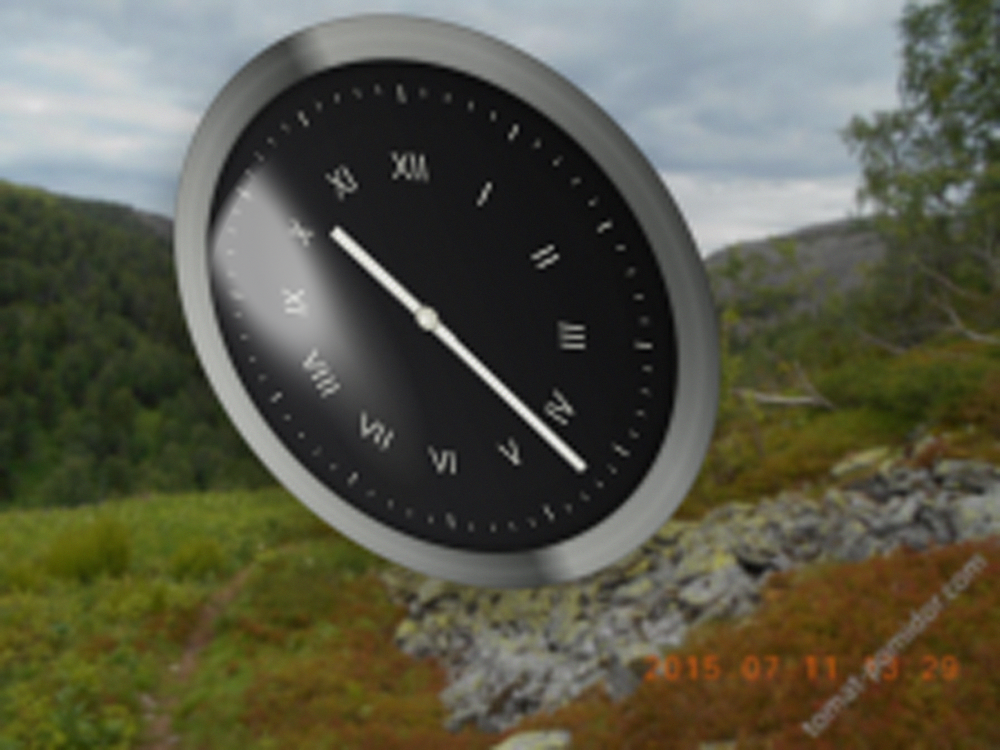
10:22
